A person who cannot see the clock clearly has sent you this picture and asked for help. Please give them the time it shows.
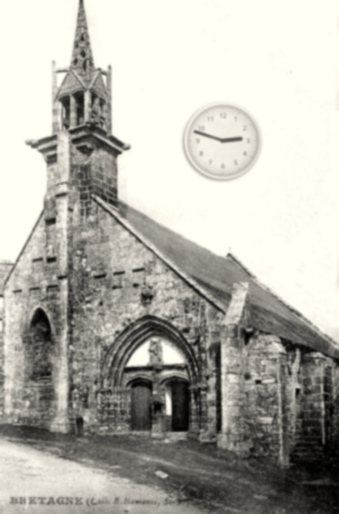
2:48
